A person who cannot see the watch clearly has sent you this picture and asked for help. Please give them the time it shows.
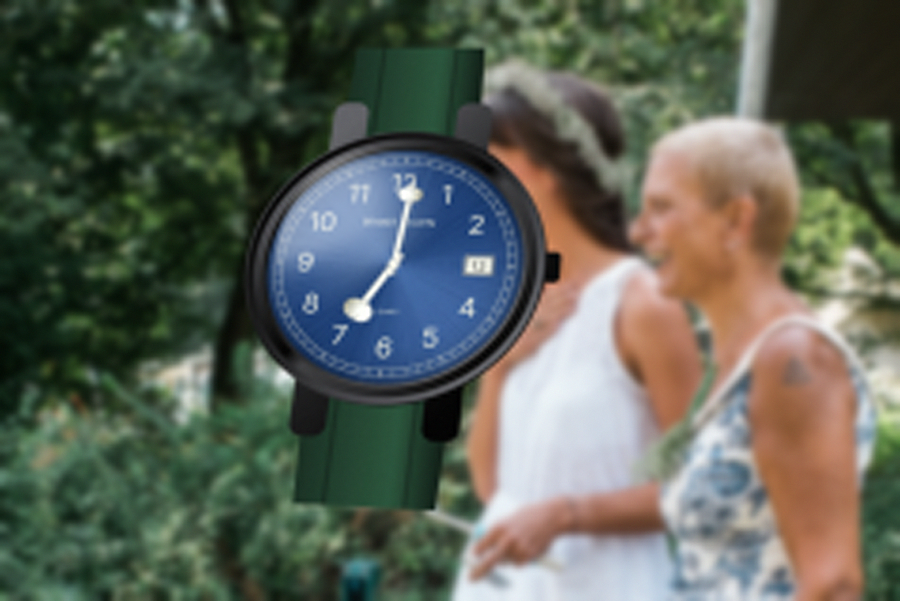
7:01
